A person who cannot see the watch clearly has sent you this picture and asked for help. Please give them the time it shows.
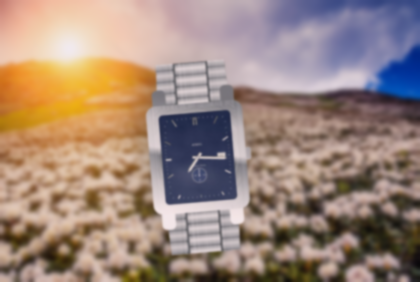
7:16
